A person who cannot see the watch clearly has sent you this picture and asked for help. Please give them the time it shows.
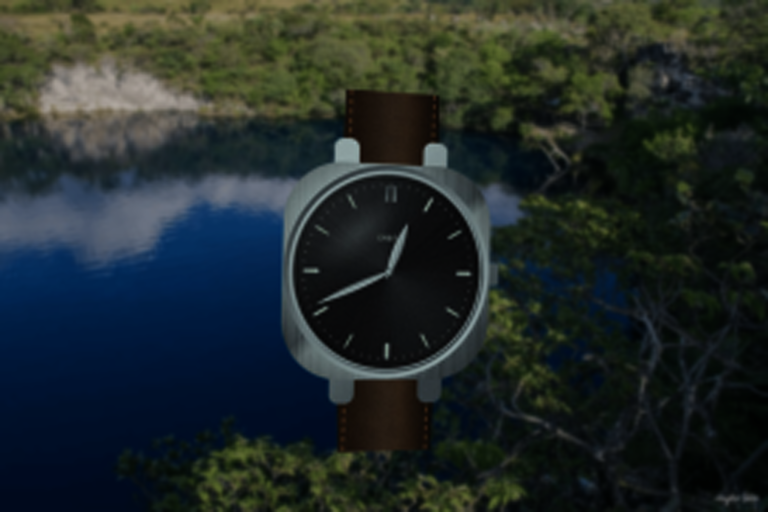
12:41
